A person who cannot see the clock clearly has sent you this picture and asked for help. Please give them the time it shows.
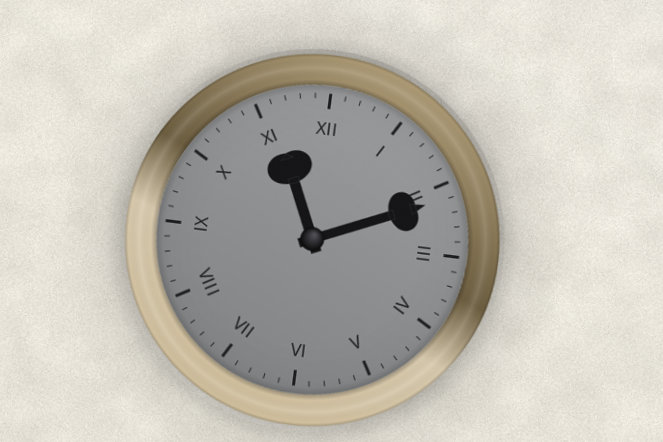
11:11
